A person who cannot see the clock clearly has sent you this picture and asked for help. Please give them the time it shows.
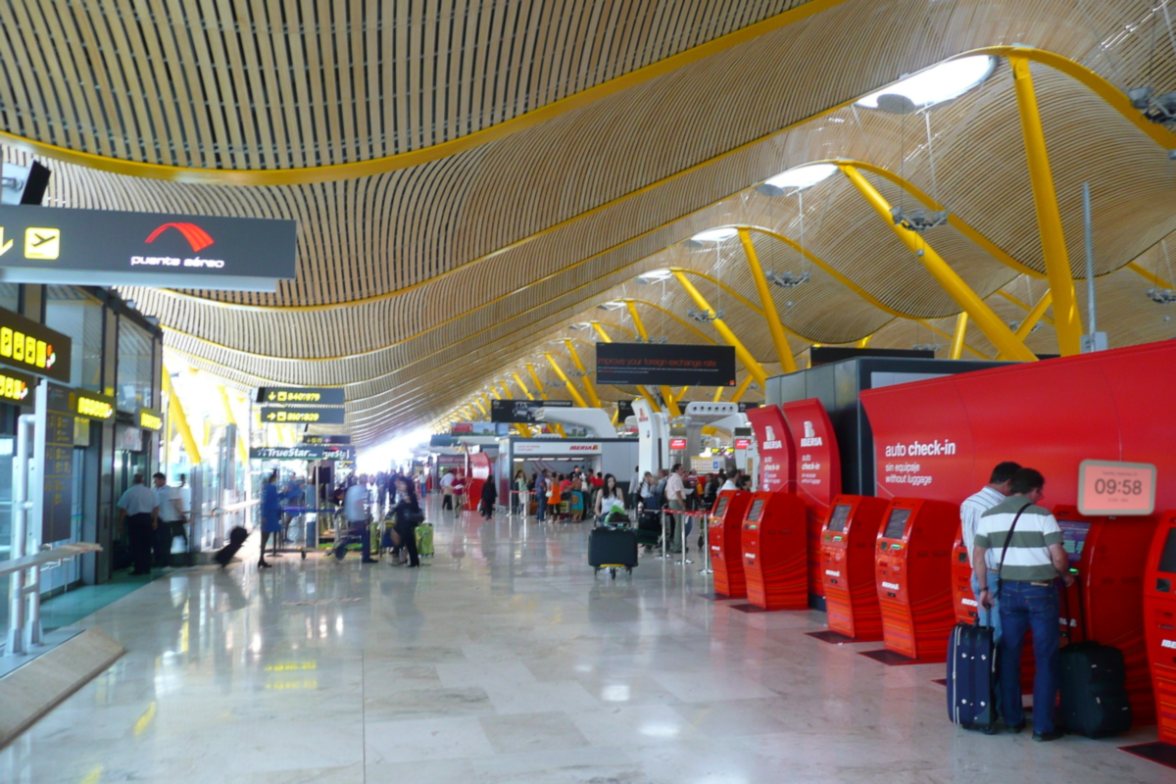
9:58
